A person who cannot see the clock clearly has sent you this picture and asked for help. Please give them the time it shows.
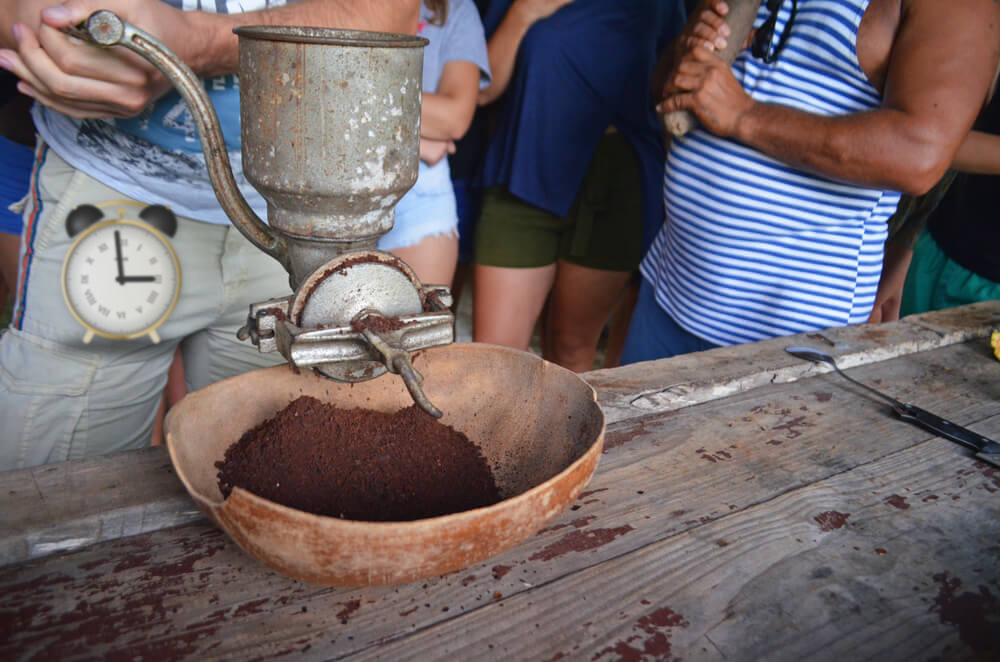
2:59
